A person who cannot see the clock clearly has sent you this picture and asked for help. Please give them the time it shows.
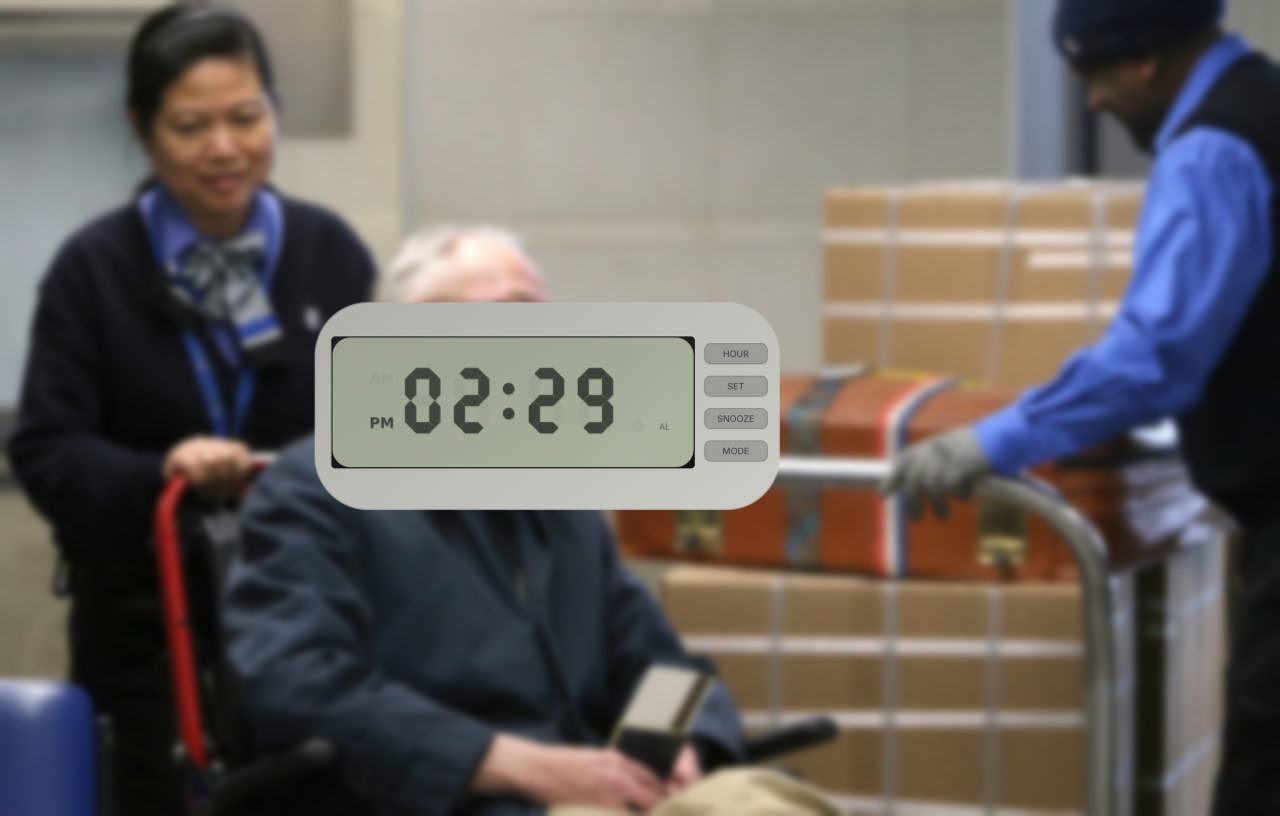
2:29
